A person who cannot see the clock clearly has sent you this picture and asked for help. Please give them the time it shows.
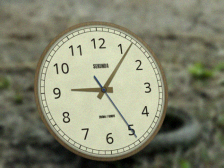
9:06:25
